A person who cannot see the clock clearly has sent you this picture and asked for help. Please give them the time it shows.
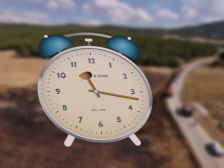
11:17
